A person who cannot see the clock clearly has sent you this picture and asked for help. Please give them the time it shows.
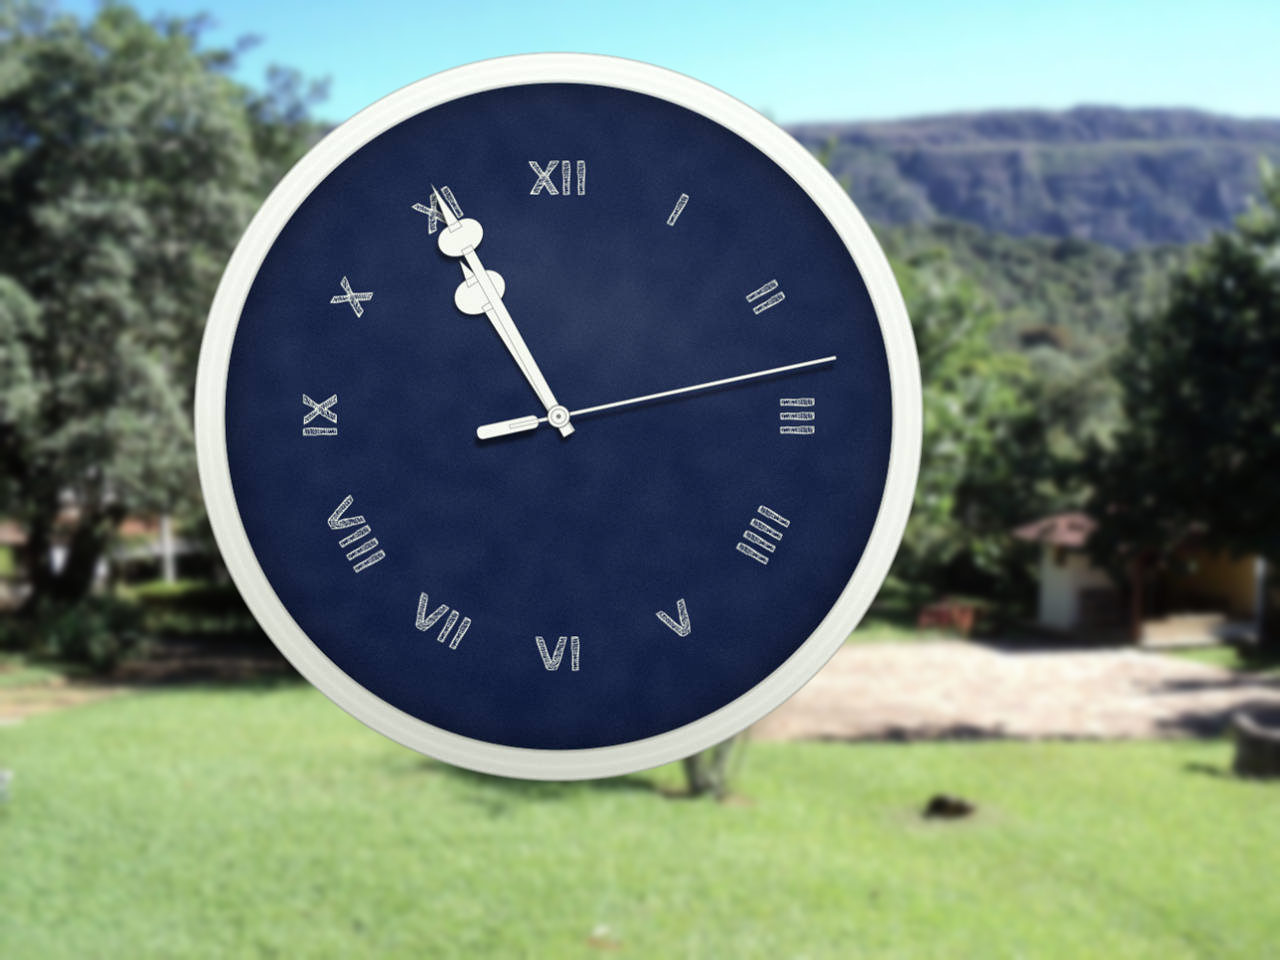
10:55:13
